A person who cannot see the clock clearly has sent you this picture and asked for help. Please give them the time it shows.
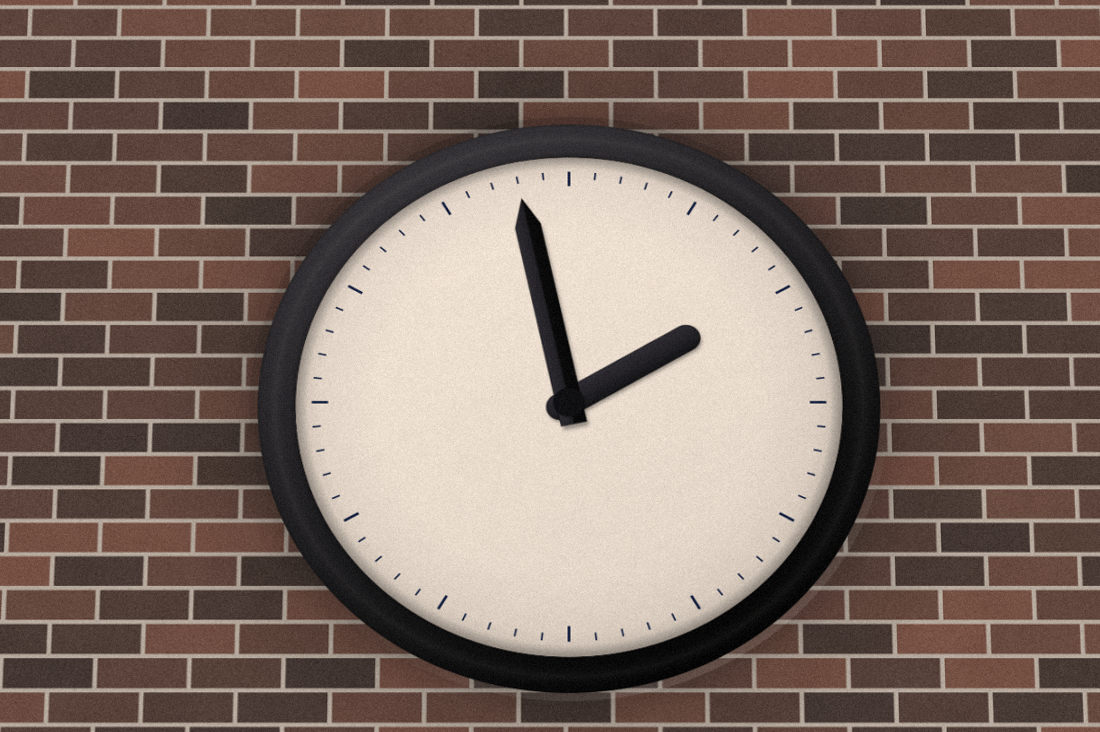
1:58
